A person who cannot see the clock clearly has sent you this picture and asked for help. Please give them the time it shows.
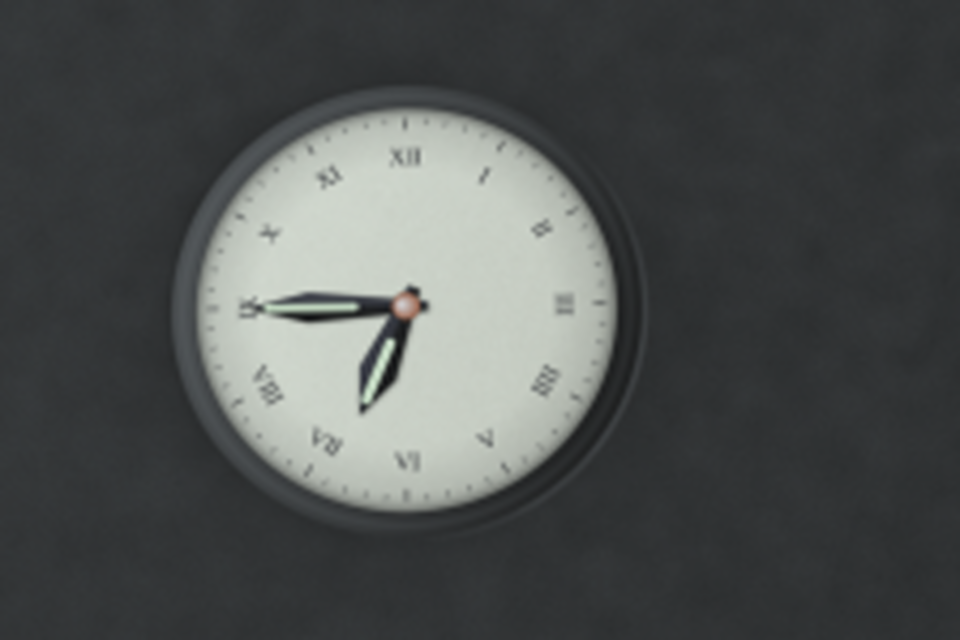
6:45
